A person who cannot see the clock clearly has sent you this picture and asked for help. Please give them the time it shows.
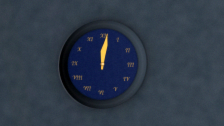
12:01
